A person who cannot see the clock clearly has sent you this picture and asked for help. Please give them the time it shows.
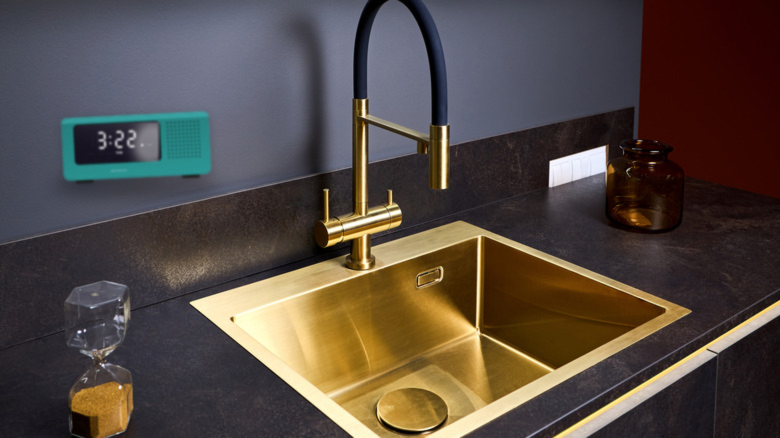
3:22
